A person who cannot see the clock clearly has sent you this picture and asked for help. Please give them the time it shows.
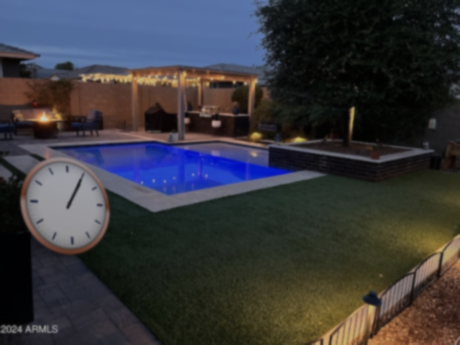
1:05
